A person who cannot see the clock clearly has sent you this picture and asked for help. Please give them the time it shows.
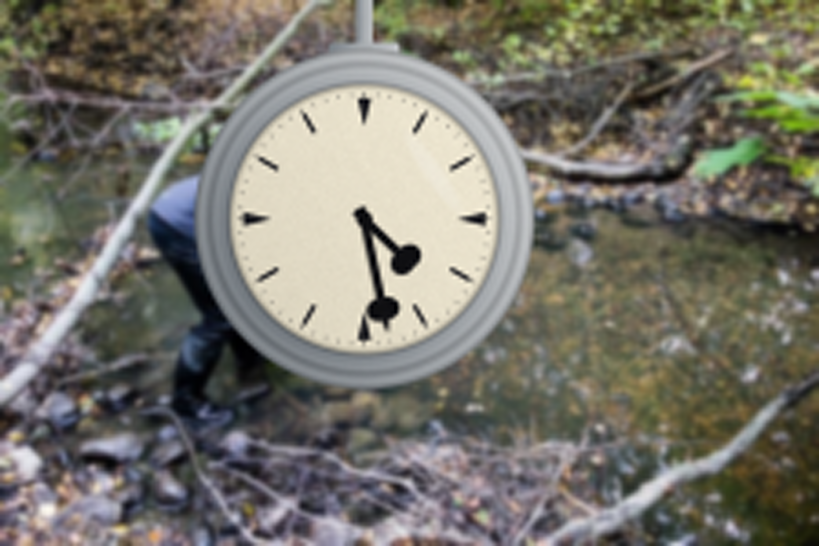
4:28
